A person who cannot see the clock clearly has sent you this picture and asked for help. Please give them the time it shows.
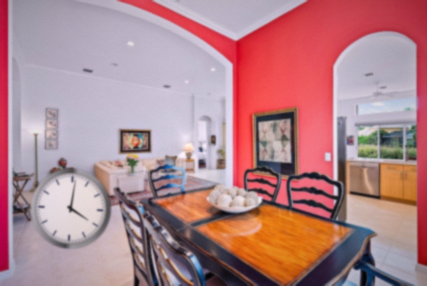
4:01
